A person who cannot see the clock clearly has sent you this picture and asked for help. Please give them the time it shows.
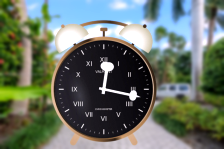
12:17
